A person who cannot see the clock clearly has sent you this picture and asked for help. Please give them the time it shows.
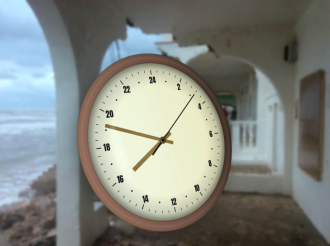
15:48:08
